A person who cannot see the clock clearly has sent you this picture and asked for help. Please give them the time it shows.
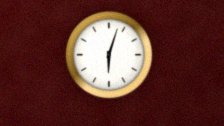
6:03
